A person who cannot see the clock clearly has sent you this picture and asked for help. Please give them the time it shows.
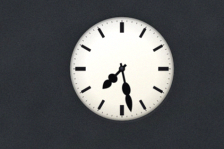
7:28
